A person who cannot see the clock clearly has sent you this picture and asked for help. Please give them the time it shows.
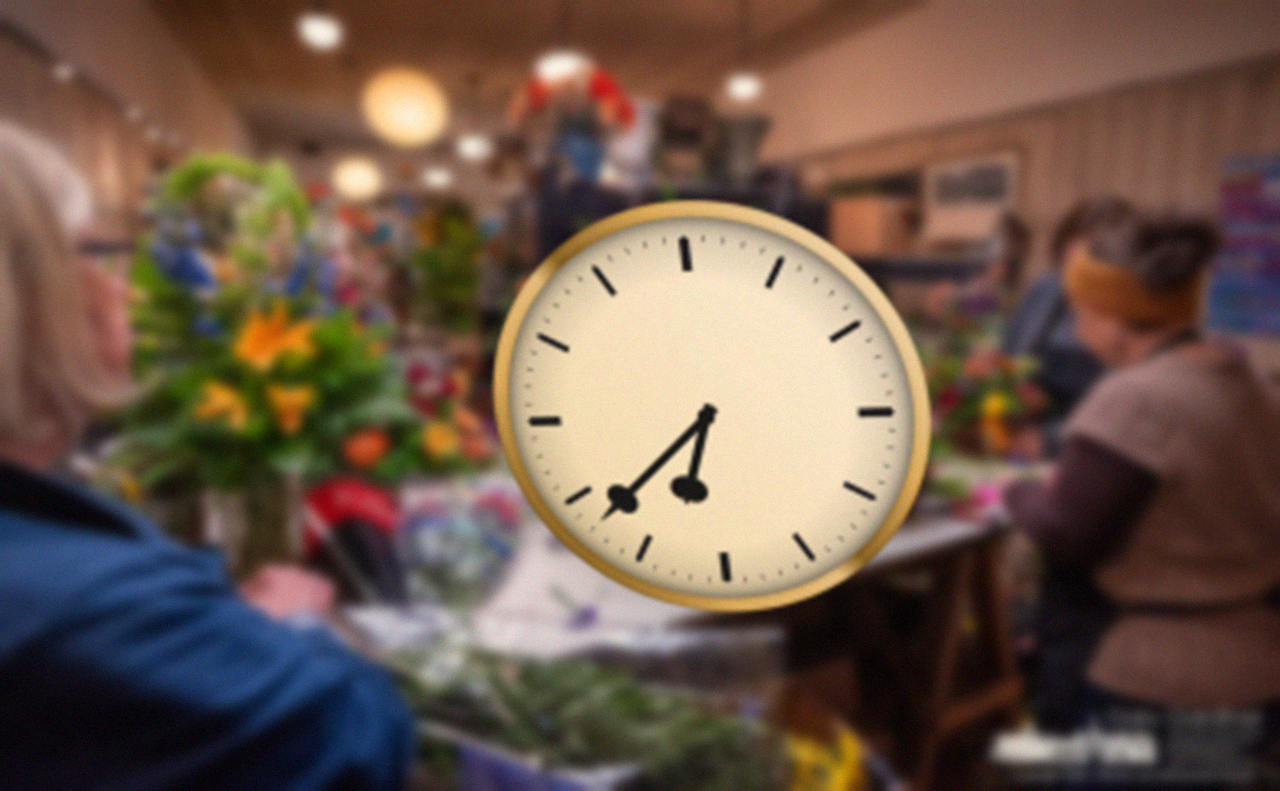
6:38
